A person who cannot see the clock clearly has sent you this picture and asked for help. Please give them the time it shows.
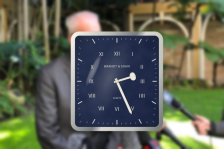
2:26
